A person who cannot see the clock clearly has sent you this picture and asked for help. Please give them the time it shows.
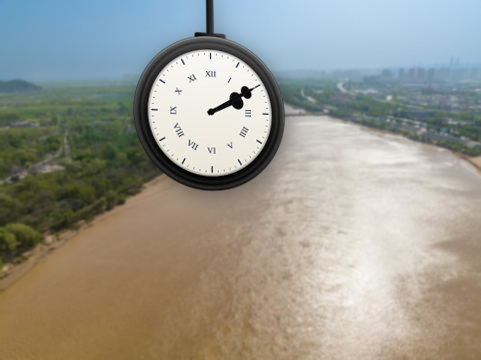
2:10
